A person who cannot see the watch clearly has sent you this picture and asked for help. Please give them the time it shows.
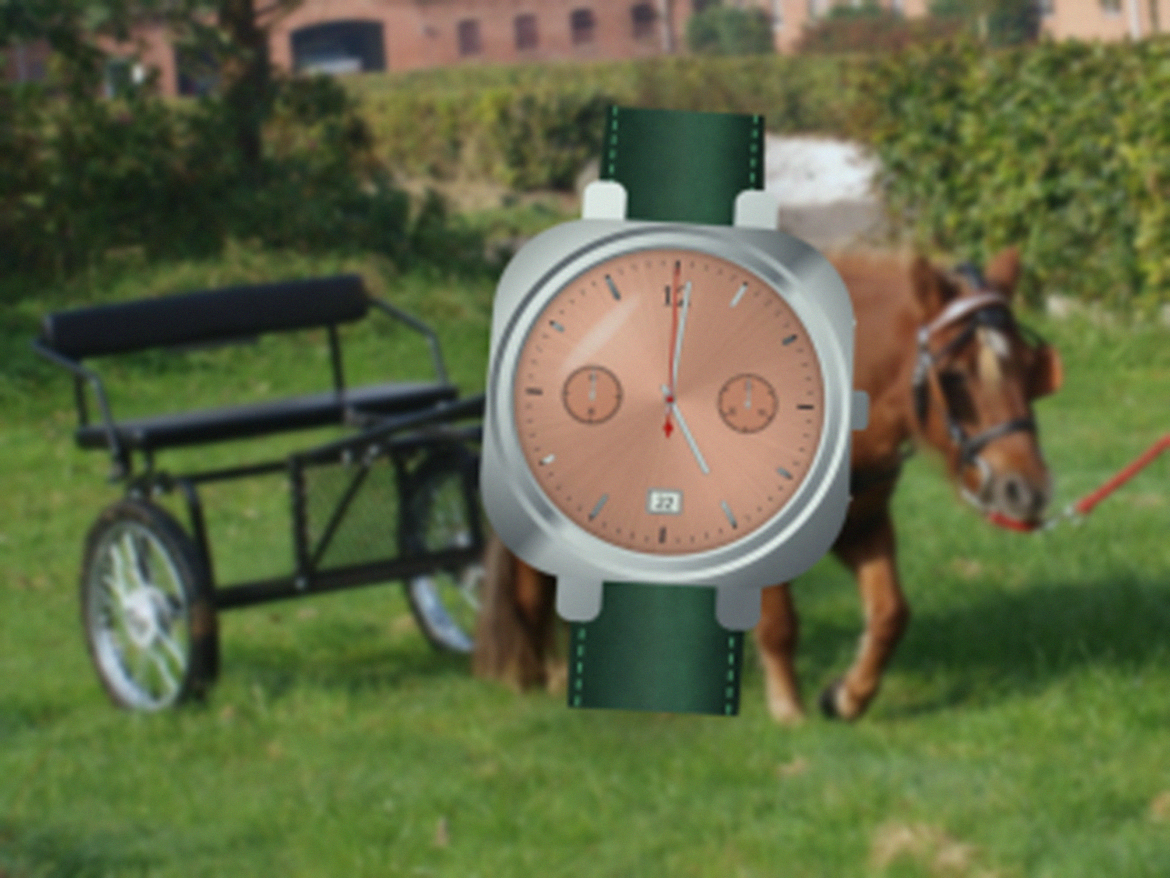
5:01
